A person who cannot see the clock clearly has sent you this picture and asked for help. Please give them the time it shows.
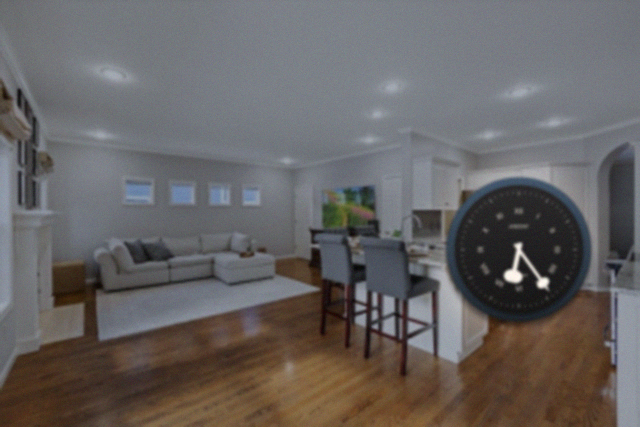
6:24
